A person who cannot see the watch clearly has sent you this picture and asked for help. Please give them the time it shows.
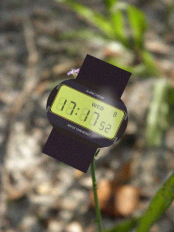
17:17:52
